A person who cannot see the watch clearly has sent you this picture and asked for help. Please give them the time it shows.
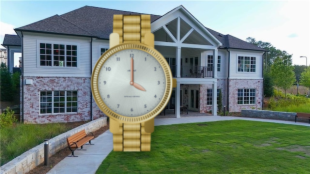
4:00
